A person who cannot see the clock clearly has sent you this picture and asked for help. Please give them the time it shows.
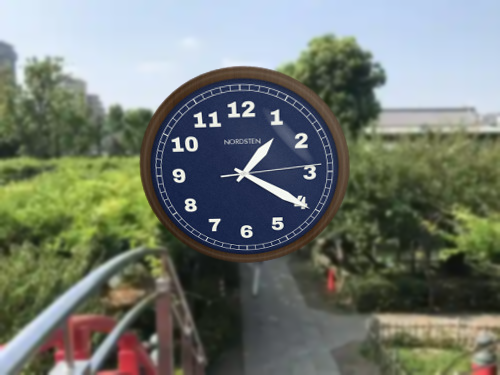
1:20:14
